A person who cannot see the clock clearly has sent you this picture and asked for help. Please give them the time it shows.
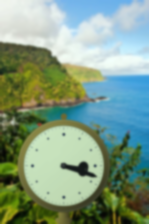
3:18
